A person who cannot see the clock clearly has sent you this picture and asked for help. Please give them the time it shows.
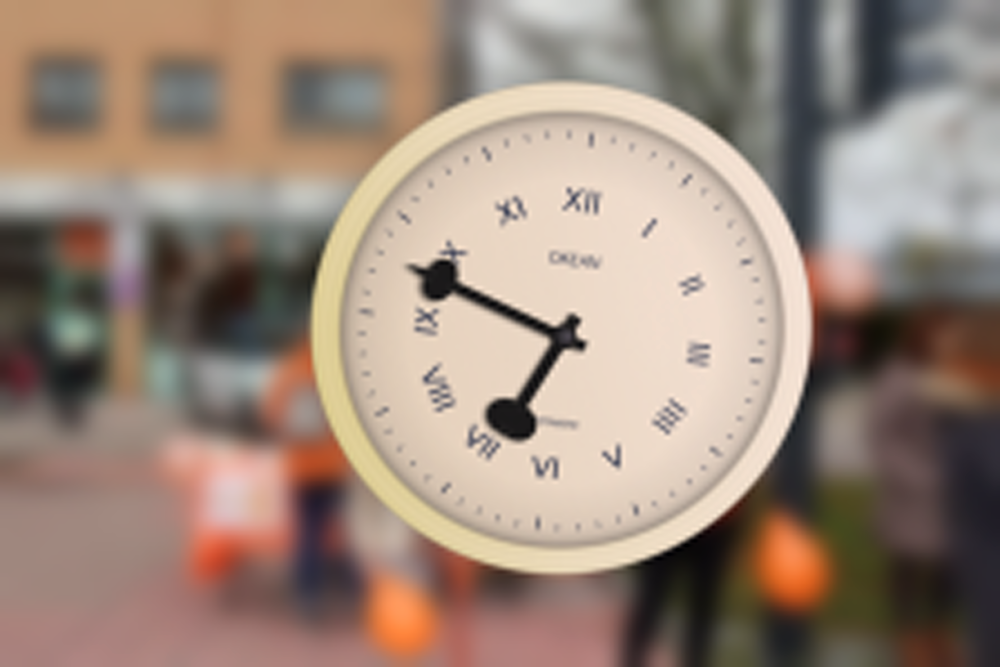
6:48
